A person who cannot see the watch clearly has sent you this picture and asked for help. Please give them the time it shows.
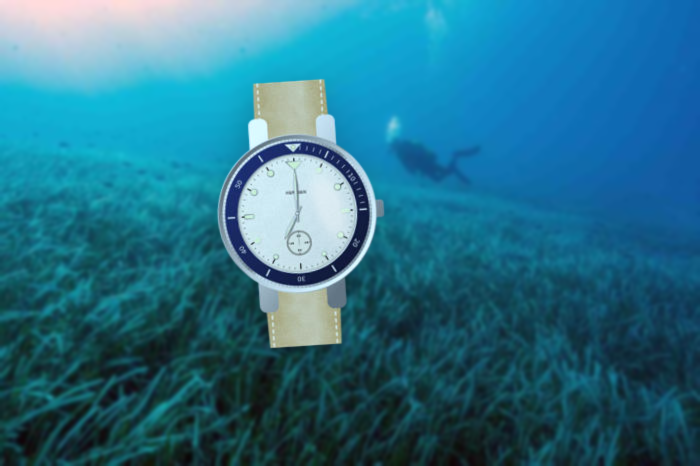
7:00
